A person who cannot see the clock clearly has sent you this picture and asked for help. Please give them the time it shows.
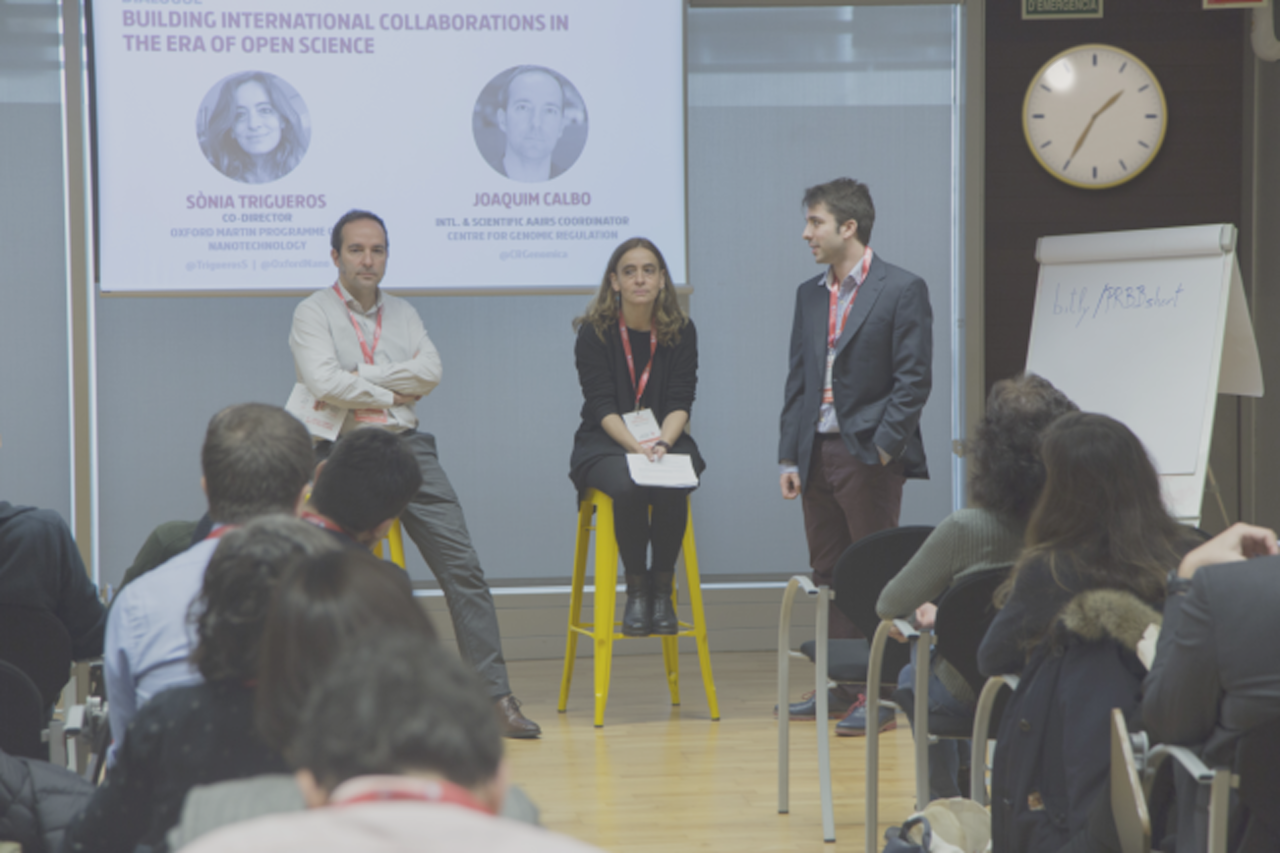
1:35
